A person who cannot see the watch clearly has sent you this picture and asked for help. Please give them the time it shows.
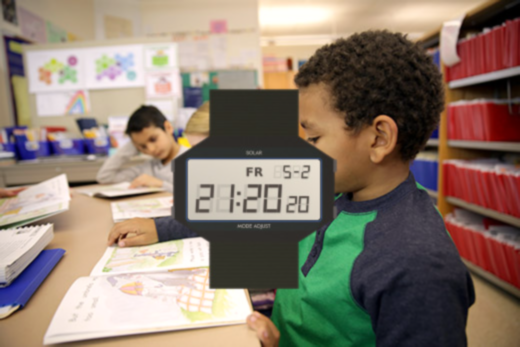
21:20:20
